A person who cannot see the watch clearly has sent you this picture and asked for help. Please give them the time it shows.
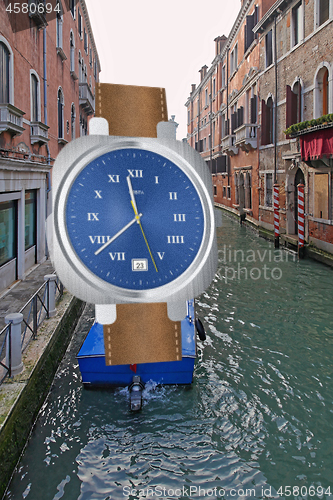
11:38:27
